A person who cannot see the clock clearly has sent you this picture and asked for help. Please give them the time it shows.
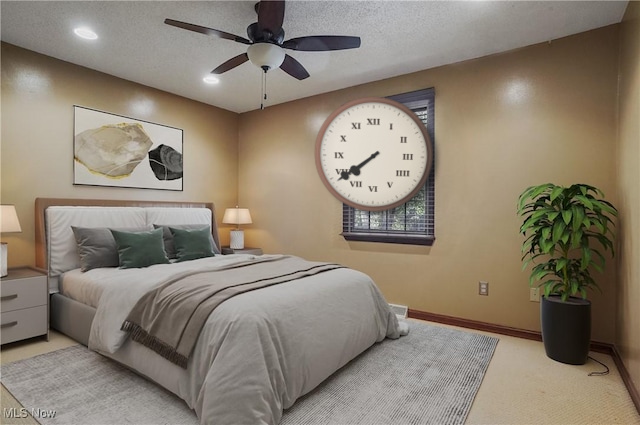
7:39
